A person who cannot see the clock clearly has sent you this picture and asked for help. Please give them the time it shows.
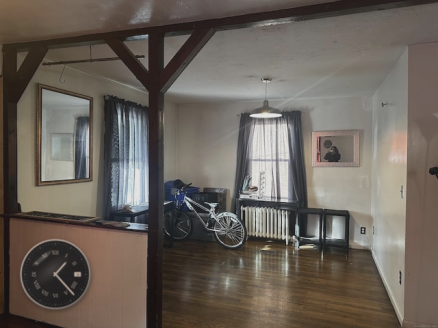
1:23
